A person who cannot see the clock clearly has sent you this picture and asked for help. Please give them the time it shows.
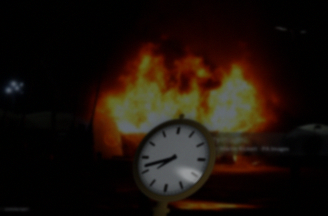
7:42
